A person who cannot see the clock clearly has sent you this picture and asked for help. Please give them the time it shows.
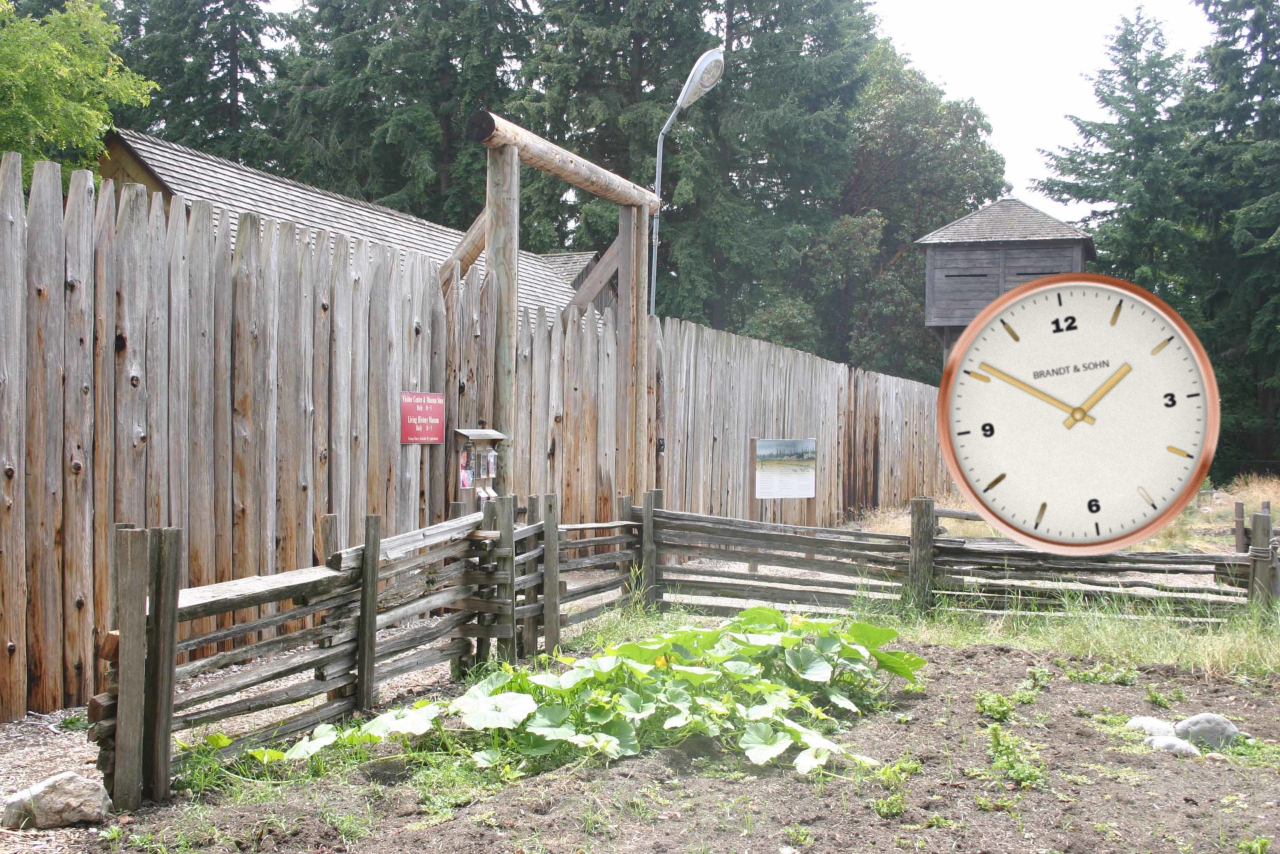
1:51
